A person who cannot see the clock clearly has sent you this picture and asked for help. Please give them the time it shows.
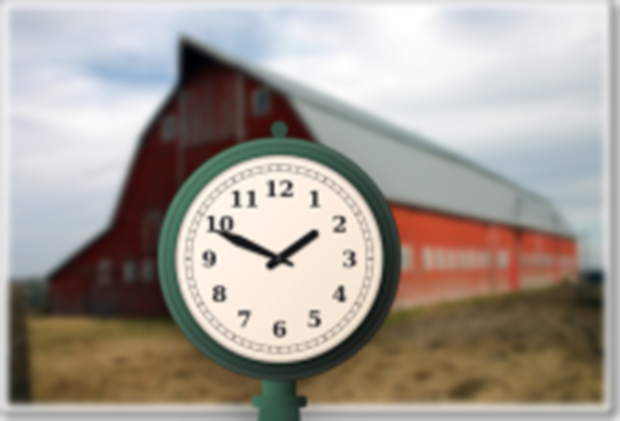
1:49
